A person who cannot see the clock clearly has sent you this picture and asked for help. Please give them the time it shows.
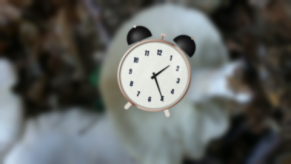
1:25
